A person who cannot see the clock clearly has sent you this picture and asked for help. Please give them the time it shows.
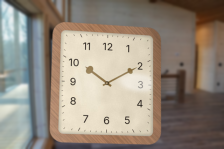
10:10
